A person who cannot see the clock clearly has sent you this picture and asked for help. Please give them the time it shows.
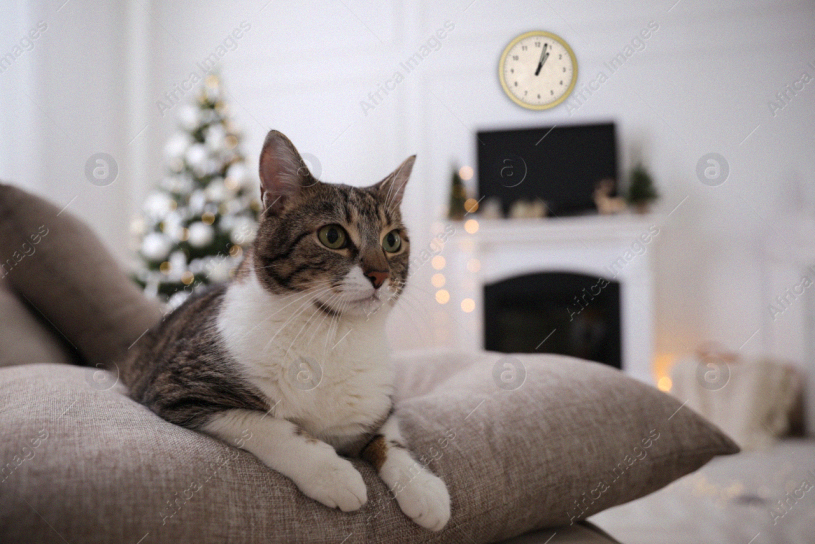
1:03
